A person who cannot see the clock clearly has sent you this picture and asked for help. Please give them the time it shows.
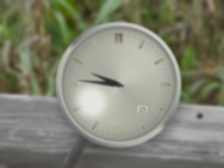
9:46
